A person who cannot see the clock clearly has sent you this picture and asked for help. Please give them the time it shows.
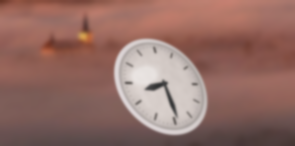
8:29
